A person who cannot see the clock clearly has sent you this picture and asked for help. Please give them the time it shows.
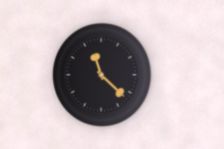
11:22
